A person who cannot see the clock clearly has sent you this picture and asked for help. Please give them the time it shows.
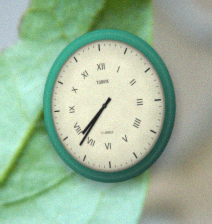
7:37
